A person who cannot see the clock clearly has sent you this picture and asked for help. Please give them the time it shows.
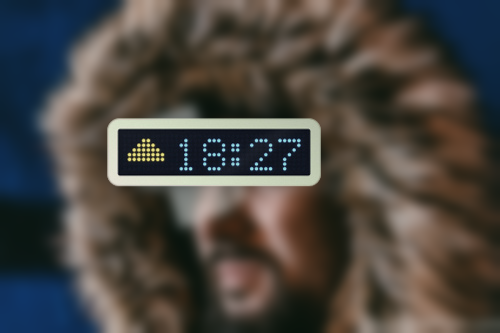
18:27
